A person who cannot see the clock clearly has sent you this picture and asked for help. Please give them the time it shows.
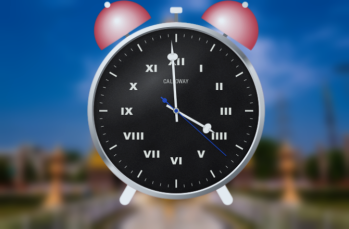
3:59:22
